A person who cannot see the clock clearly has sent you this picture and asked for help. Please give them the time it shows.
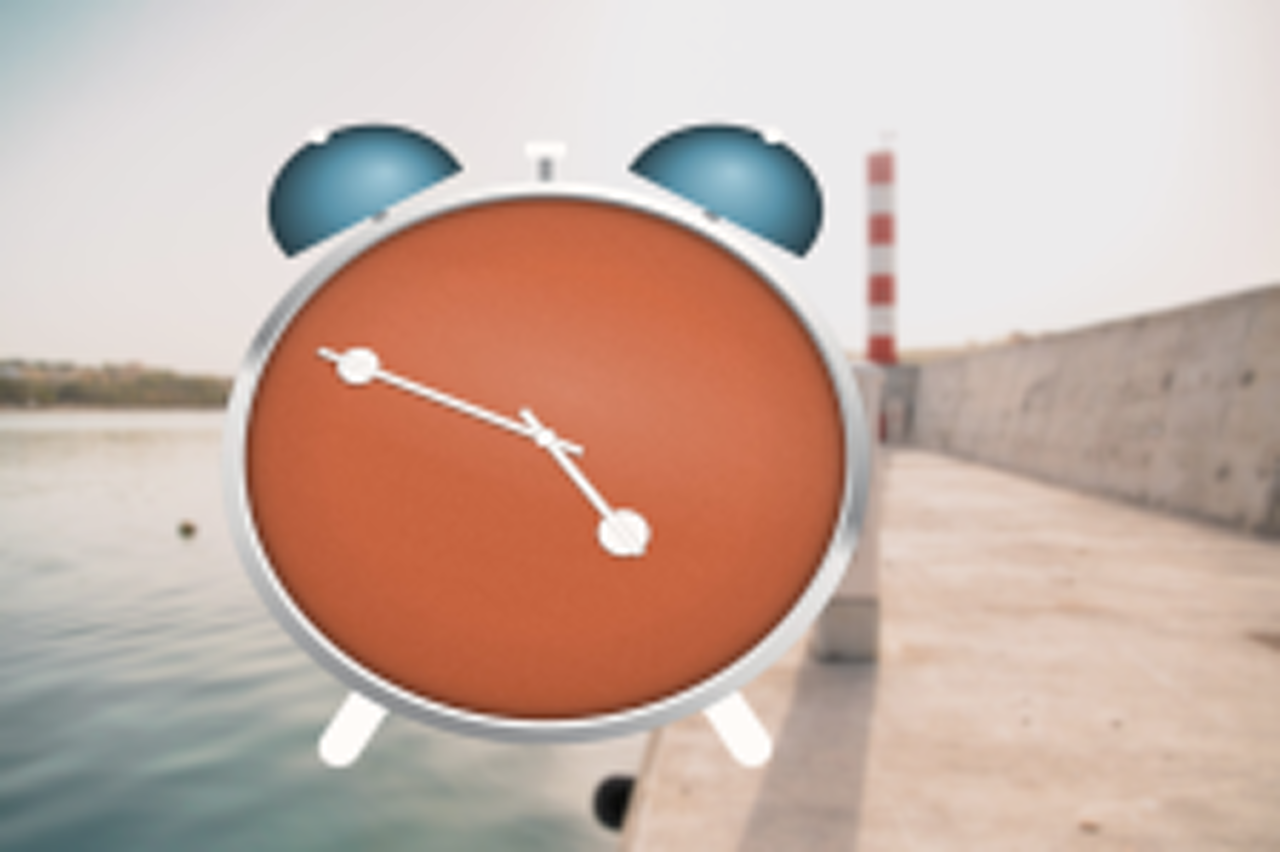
4:49
